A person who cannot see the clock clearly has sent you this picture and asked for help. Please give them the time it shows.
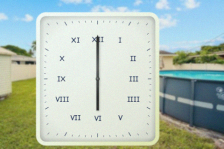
6:00
